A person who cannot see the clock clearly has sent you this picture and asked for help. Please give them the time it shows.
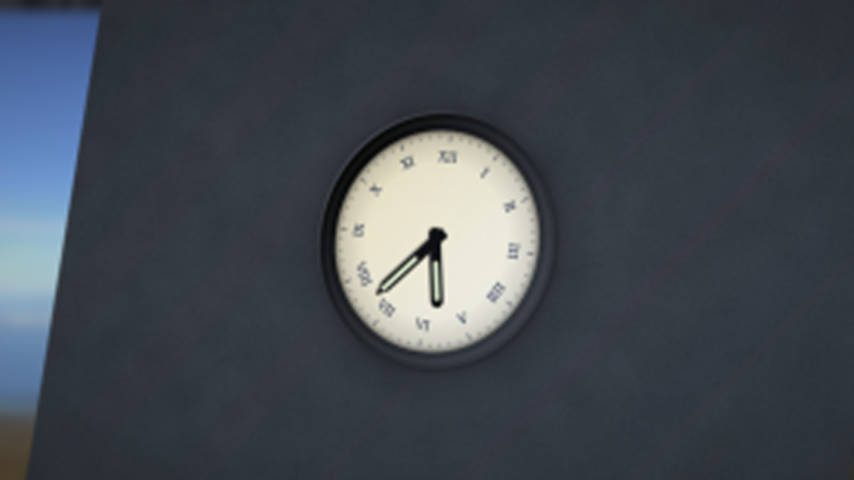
5:37
